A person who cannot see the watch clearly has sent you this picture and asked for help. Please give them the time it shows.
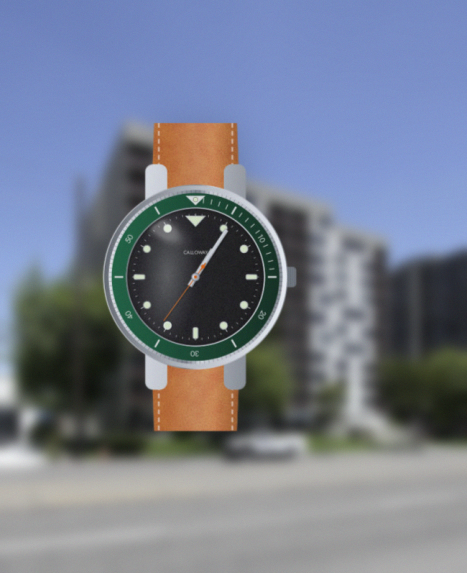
1:05:36
